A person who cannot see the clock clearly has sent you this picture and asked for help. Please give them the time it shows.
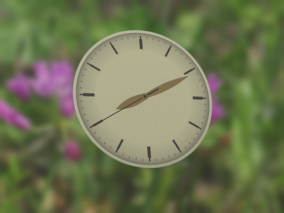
8:10:40
